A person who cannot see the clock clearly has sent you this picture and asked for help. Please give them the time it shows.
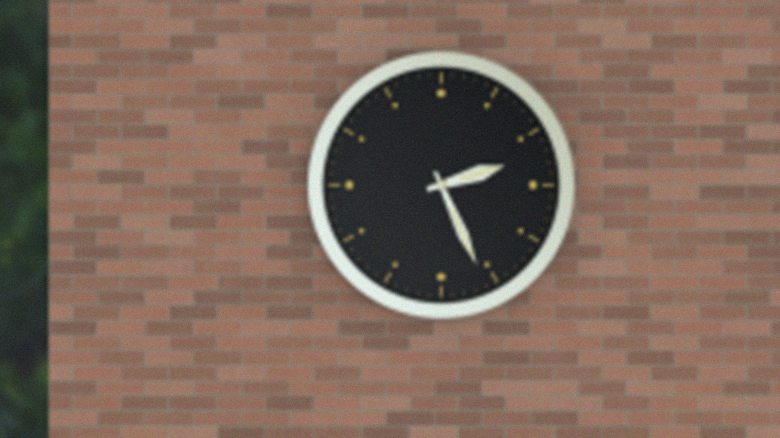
2:26
